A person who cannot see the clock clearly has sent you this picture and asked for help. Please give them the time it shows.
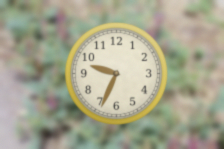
9:34
